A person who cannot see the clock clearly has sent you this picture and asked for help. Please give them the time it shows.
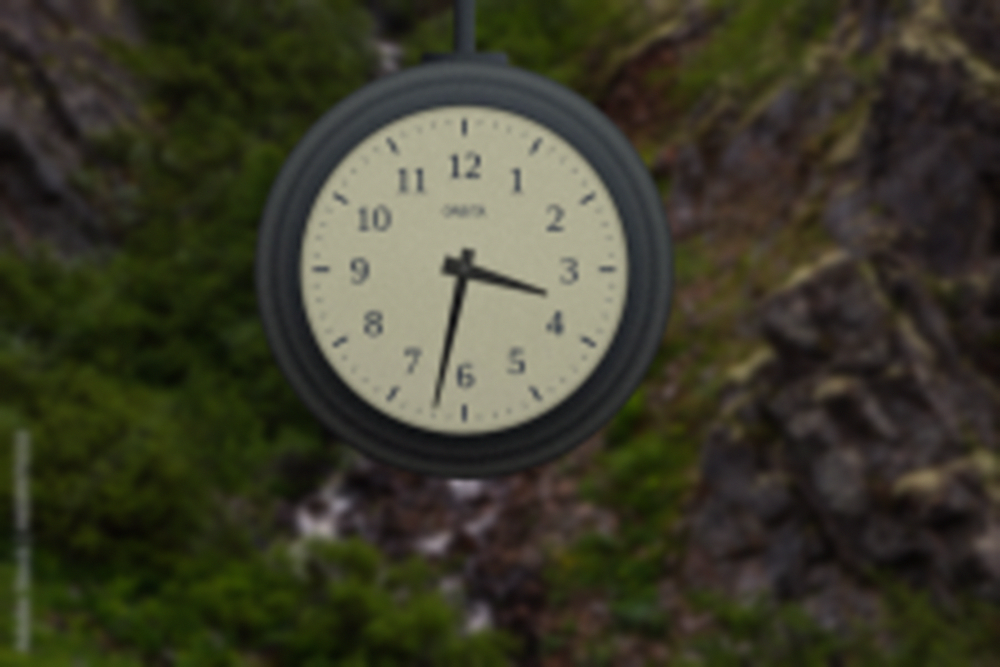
3:32
